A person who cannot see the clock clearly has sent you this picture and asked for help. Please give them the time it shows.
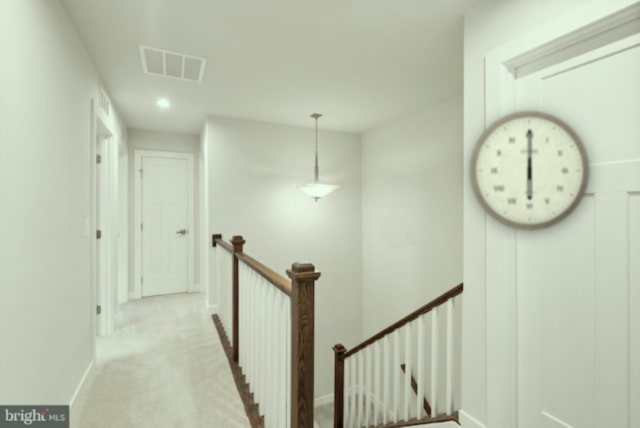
6:00
